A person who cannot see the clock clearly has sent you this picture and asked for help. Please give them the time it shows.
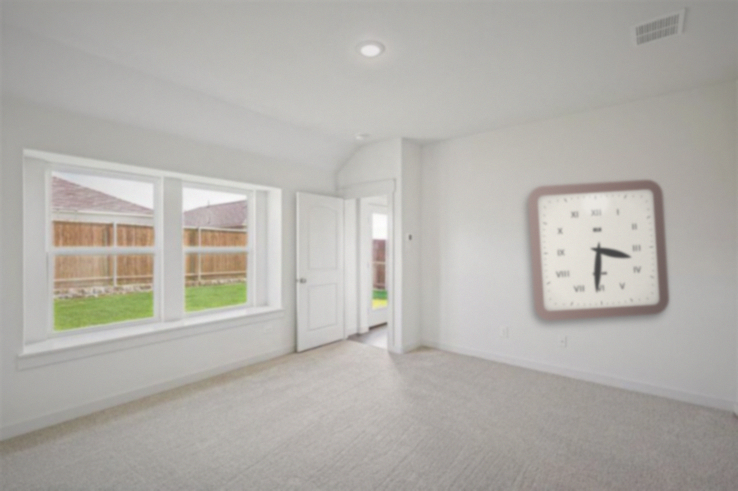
3:31
